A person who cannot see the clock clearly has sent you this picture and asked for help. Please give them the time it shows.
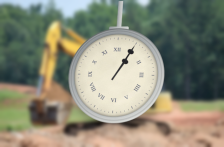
1:05
